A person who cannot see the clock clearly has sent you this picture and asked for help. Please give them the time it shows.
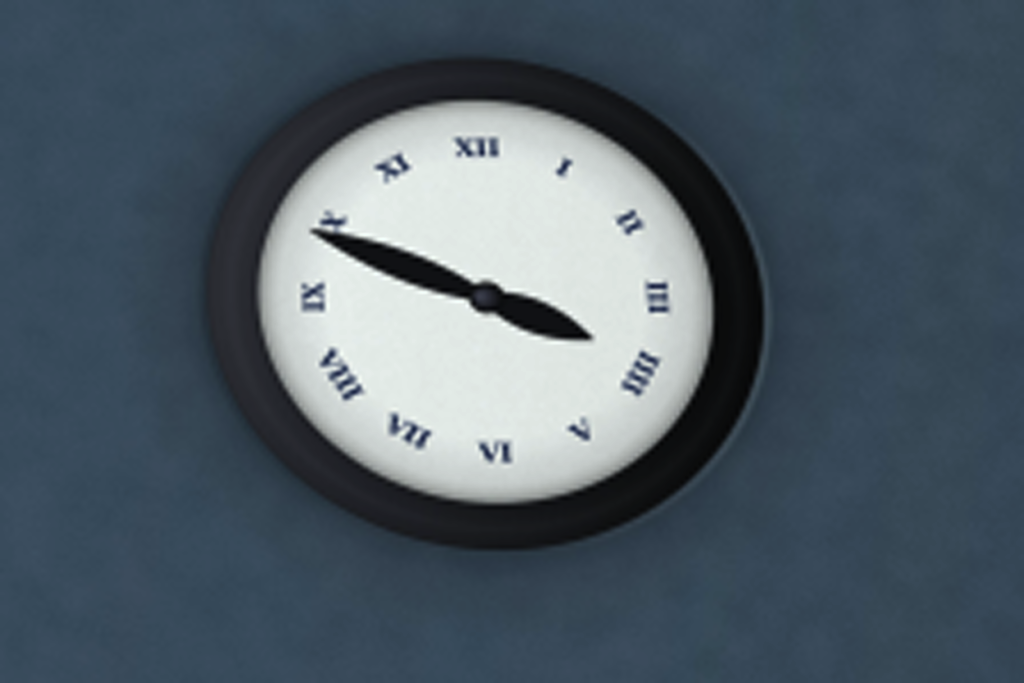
3:49
